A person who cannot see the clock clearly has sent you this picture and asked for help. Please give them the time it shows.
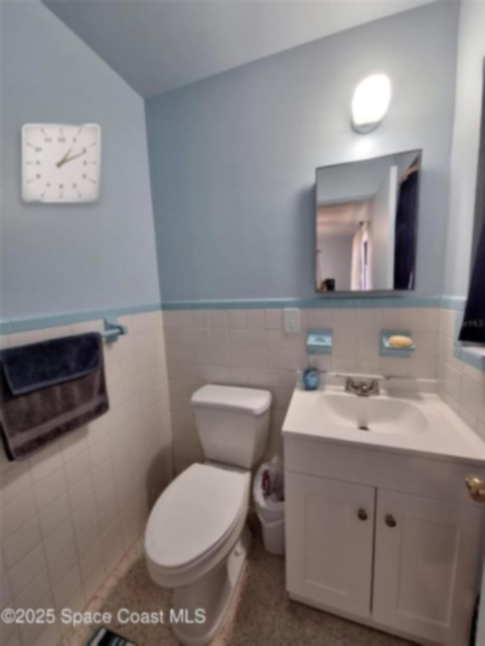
1:11
